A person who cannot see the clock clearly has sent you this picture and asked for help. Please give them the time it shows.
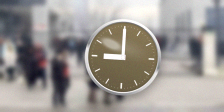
9:00
